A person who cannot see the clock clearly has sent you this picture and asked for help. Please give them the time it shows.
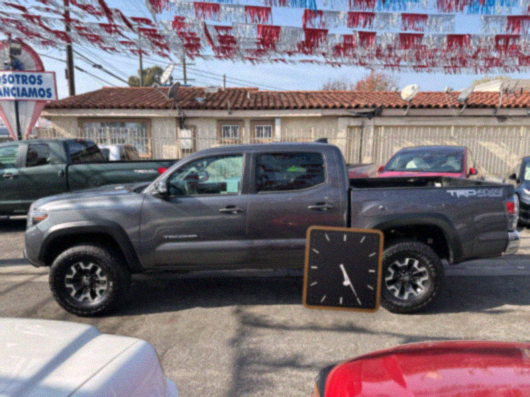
5:25
